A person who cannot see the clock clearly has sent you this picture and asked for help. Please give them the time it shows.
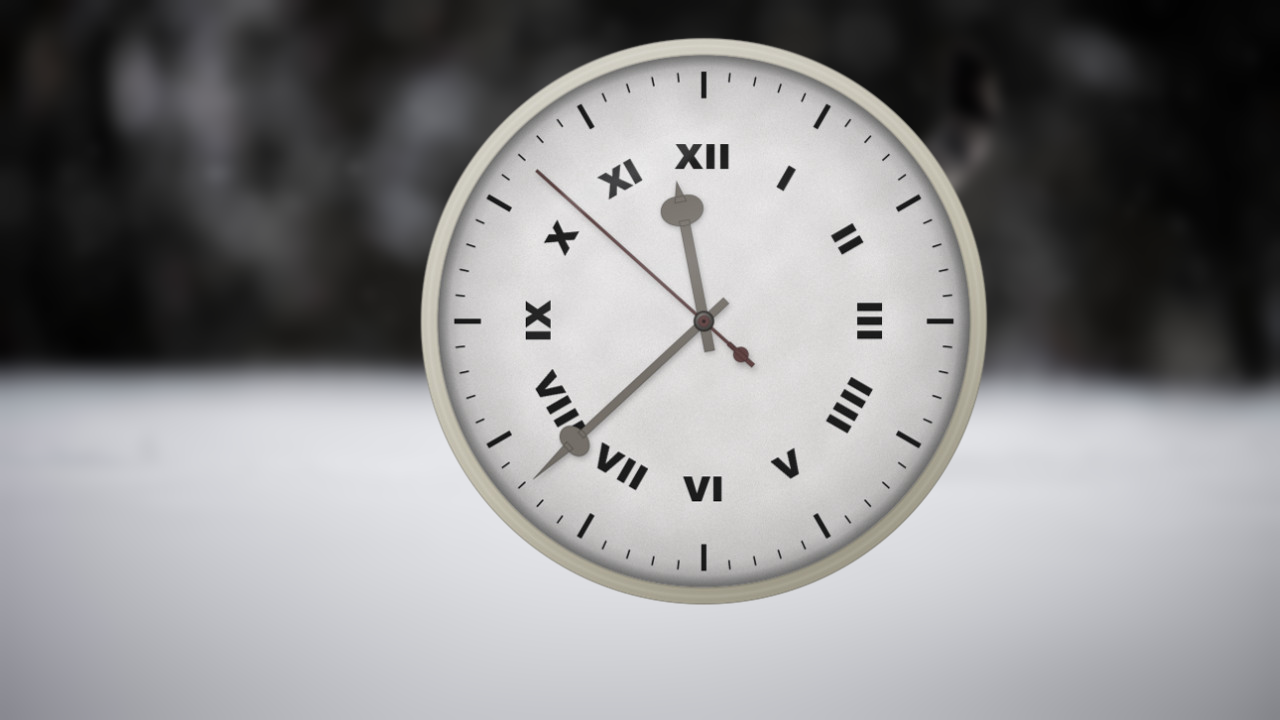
11:37:52
